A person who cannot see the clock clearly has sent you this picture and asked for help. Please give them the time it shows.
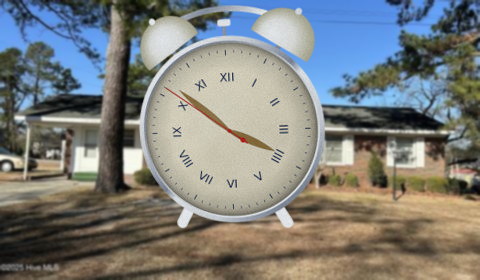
3:51:51
